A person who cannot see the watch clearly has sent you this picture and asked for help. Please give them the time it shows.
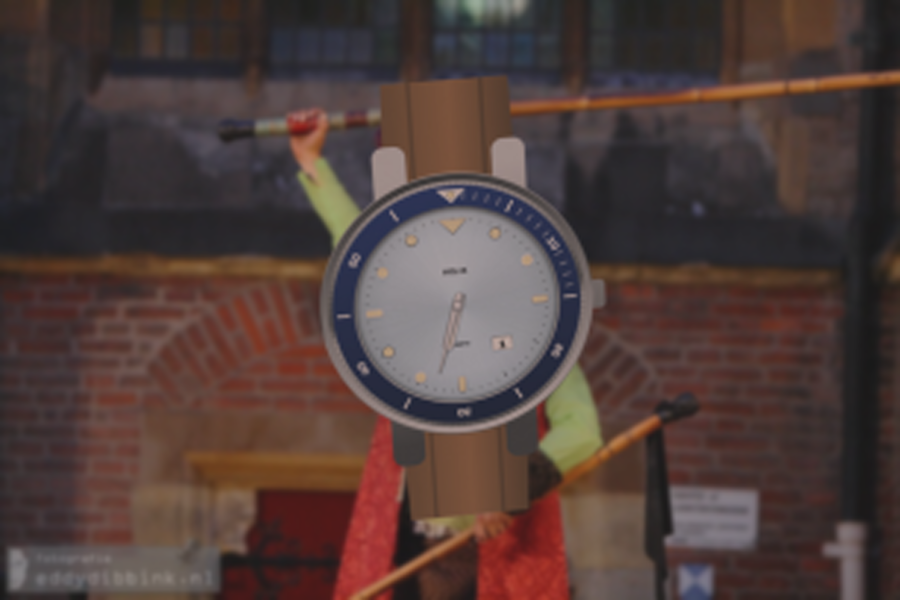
6:33
